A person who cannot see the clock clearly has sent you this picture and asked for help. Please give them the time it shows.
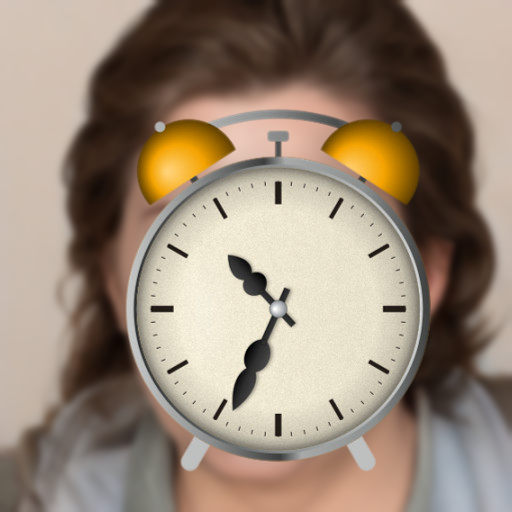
10:34
